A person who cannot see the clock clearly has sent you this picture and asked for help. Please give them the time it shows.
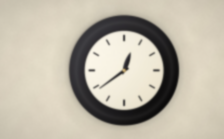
12:39
